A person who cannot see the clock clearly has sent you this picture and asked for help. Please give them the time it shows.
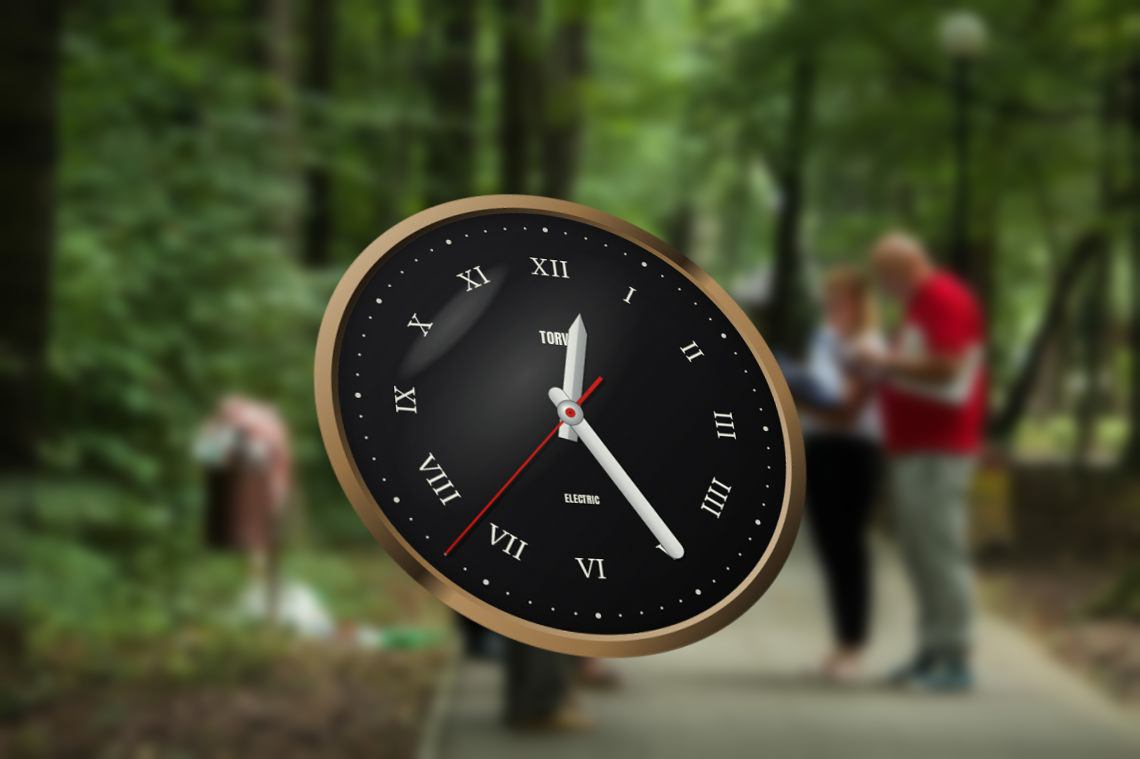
12:24:37
